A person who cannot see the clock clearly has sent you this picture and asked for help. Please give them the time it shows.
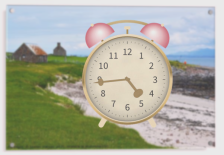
4:44
